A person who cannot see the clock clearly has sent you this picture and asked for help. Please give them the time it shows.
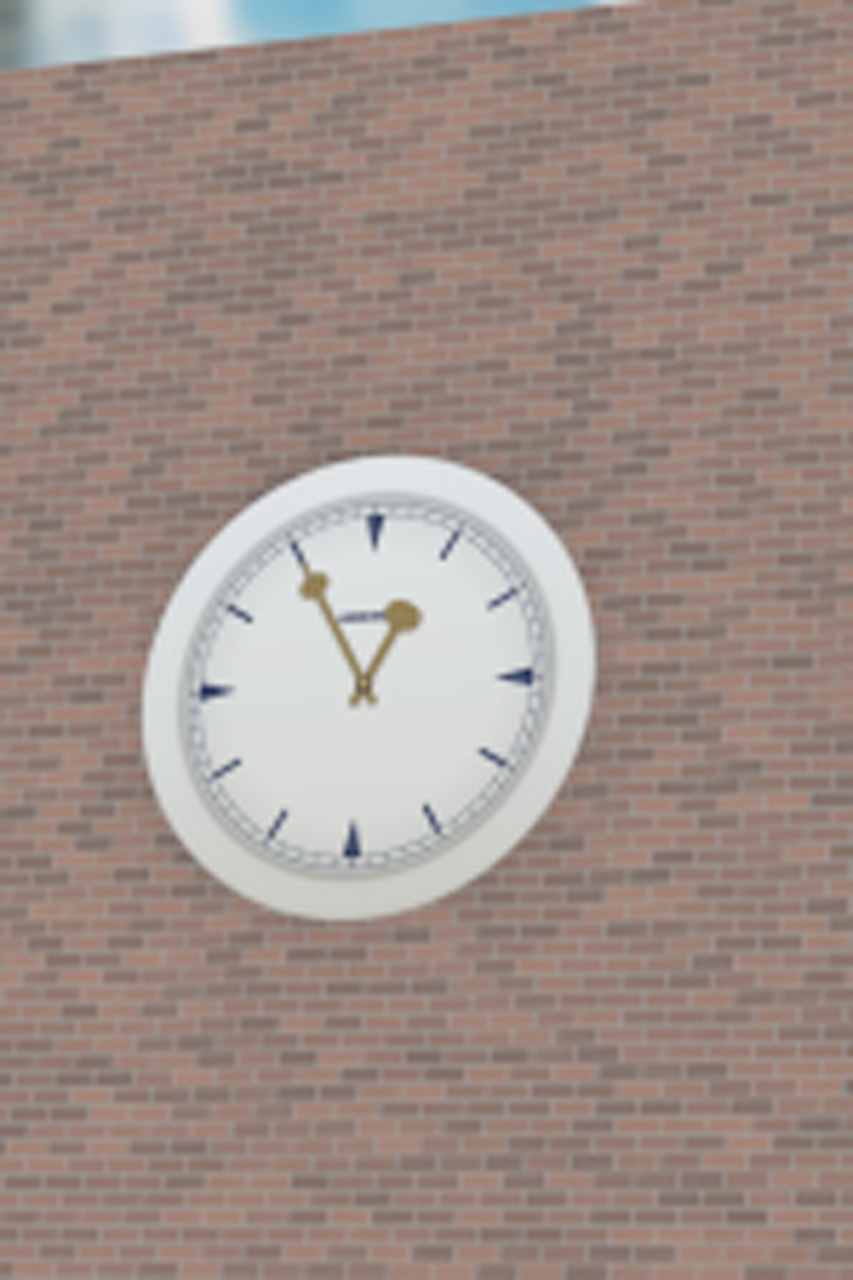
12:55
